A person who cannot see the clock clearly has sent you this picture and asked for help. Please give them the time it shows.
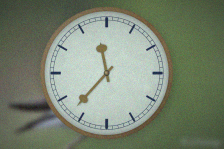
11:37
